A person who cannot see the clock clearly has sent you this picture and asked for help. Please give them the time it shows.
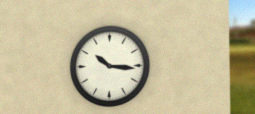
10:16
